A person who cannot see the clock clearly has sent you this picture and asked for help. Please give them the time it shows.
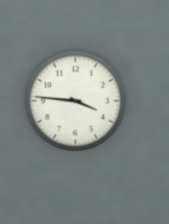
3:46
